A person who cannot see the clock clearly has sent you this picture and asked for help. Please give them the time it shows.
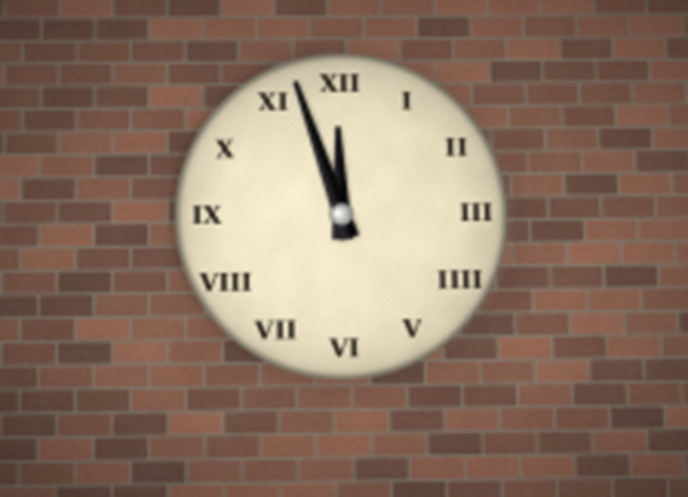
11:57
